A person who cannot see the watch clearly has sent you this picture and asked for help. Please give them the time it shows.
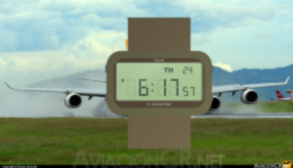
6:17
